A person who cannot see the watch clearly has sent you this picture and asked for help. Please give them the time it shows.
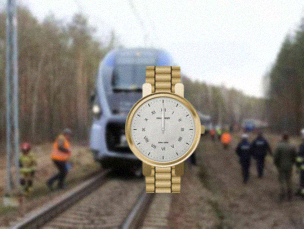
12:00
